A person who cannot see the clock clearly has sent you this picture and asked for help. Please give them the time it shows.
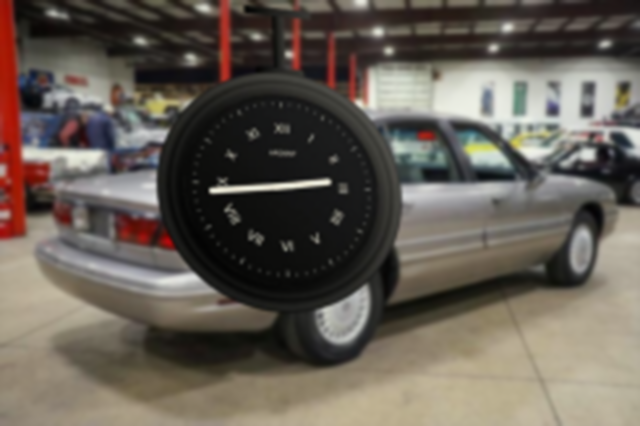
2:44
